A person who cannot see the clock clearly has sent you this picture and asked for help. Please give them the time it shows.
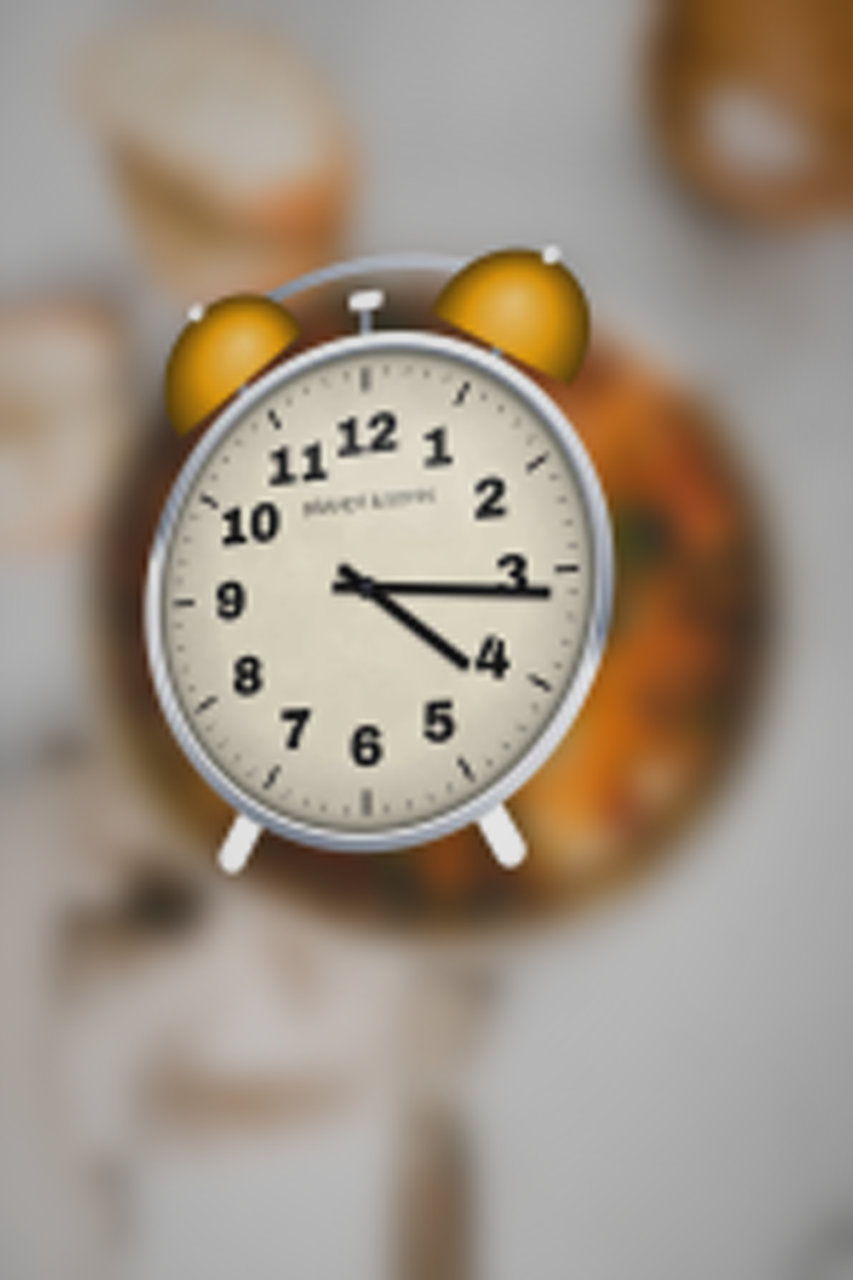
4:16
